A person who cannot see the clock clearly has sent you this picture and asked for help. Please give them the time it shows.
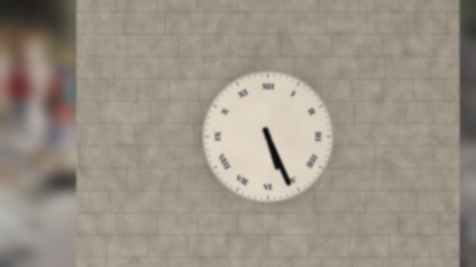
5:26
